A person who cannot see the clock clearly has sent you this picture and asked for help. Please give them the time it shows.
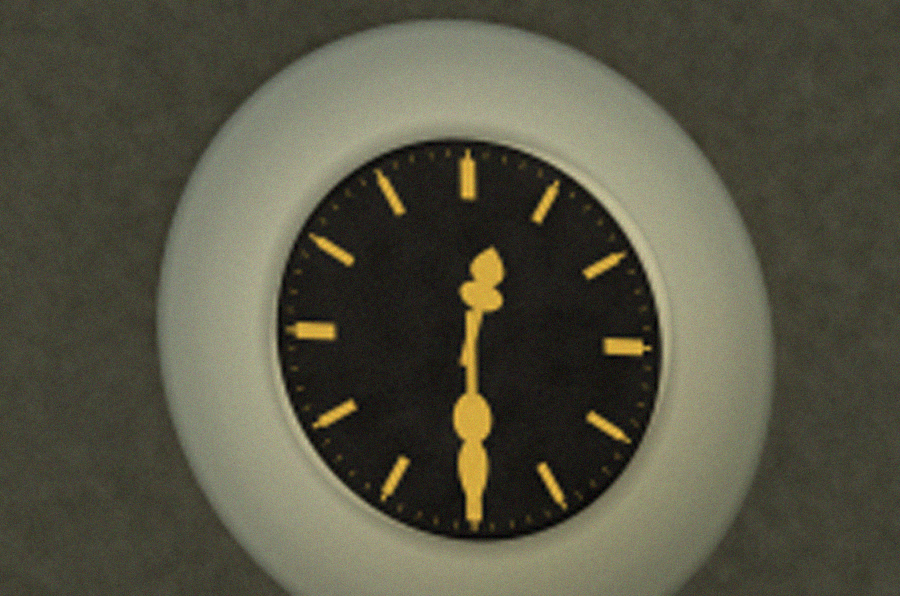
12:30
